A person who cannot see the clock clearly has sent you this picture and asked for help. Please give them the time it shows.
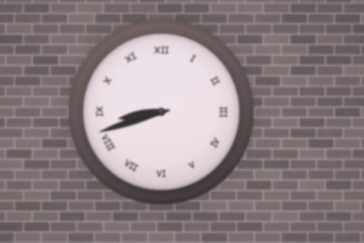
8:42
